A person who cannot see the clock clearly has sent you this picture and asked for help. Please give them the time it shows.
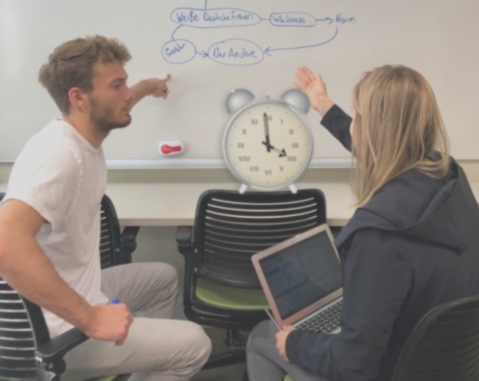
3:59
